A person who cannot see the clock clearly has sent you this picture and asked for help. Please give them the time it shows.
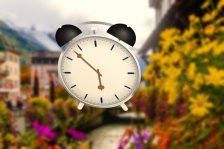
5:53
